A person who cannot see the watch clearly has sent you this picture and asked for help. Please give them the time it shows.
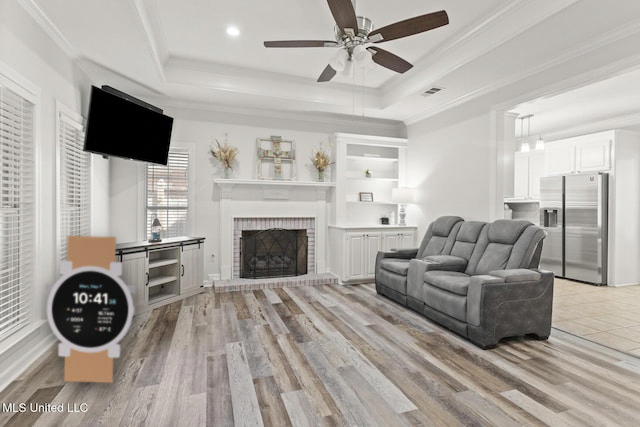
10:41
